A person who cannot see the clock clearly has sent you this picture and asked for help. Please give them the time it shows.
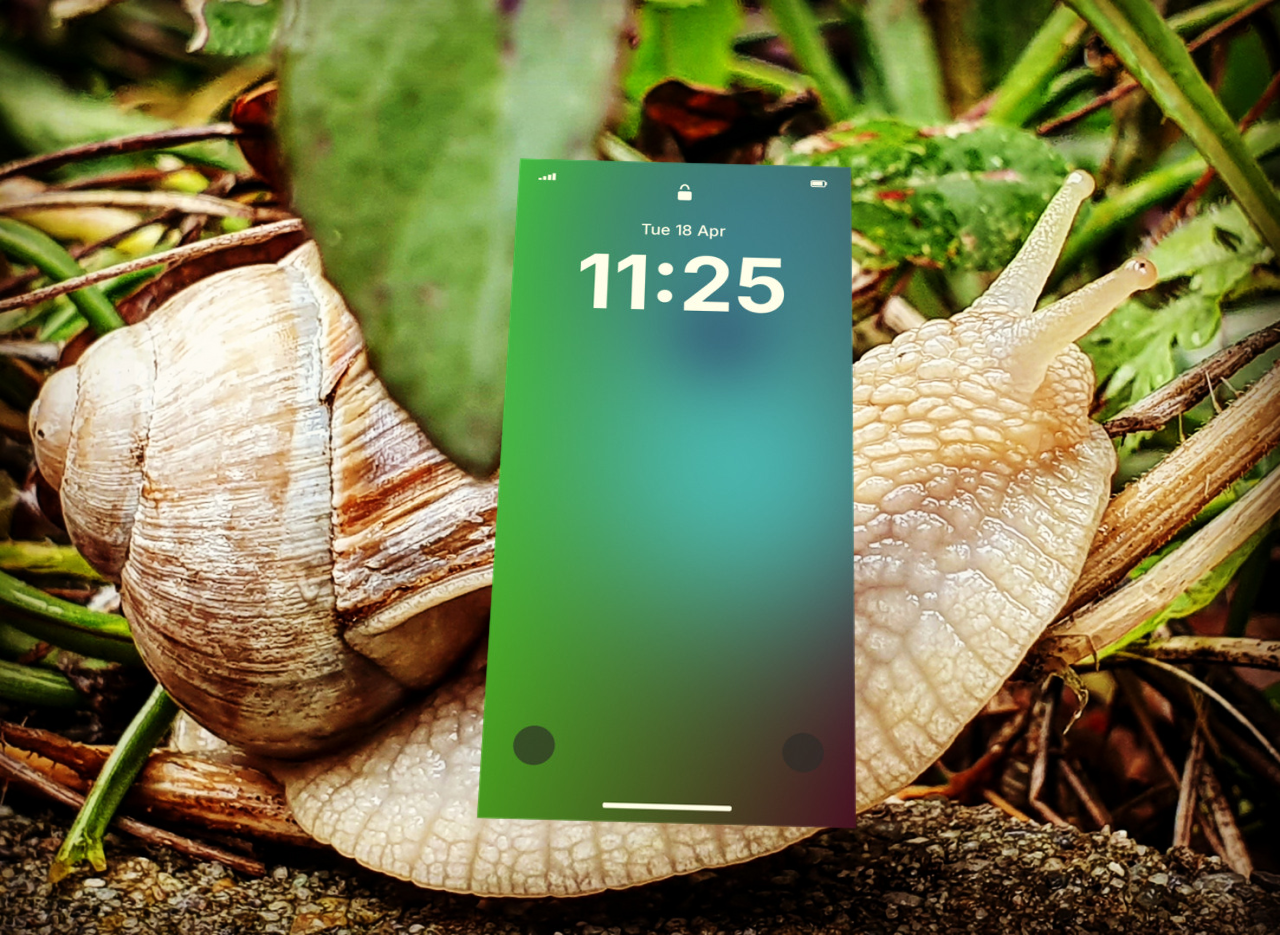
11:25
